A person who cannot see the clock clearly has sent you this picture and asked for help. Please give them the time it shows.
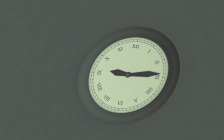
9:14
